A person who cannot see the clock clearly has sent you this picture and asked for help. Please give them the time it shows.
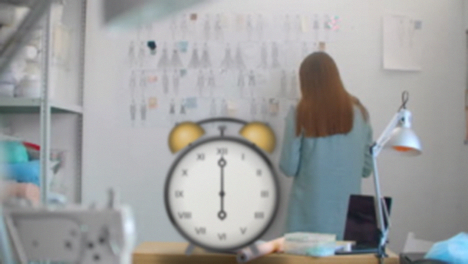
6:00
